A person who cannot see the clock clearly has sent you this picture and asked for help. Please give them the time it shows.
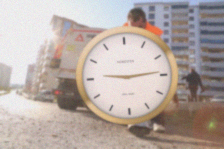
9:14
